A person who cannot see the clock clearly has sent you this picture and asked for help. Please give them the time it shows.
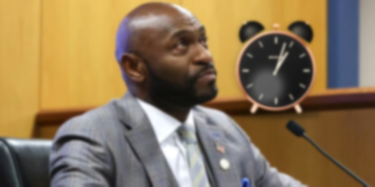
1:03
